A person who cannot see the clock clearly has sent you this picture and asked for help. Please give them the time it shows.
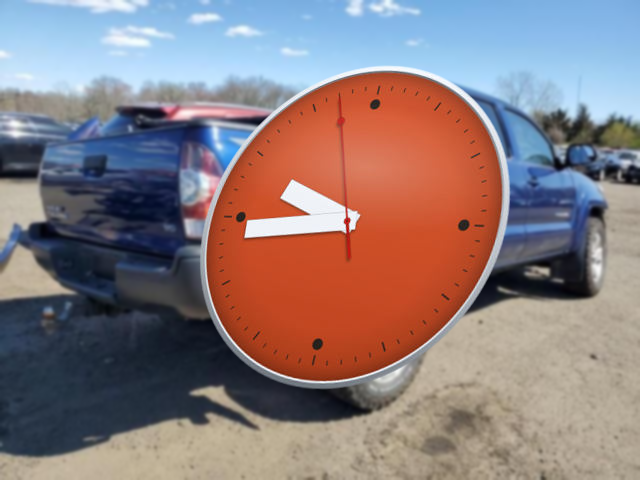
9:43:57
